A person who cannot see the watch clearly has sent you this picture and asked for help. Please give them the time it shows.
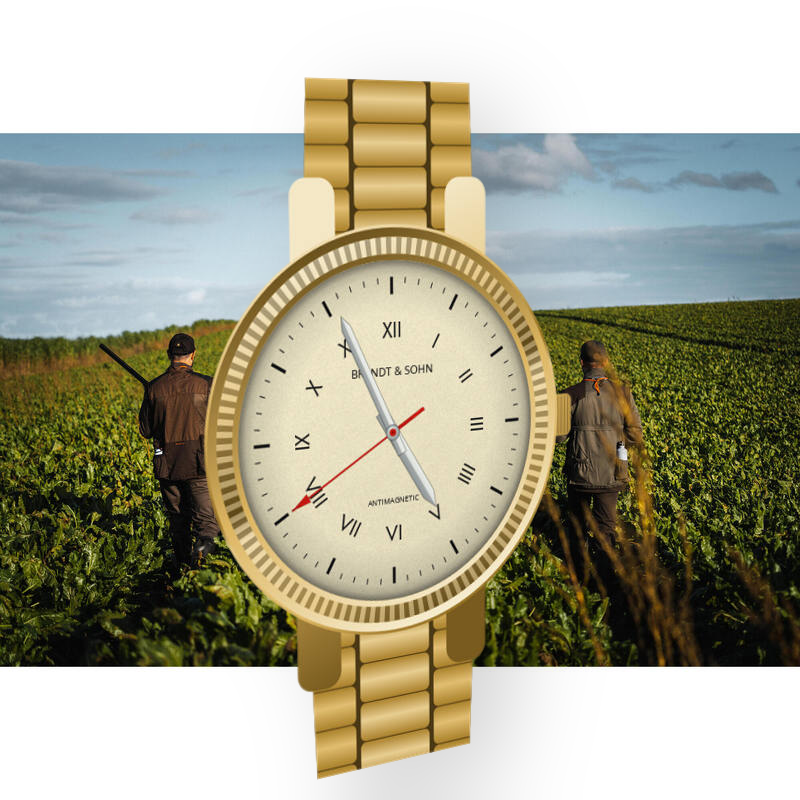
4:55:40
